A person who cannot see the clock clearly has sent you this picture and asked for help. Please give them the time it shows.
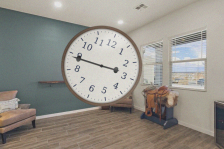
2:44
